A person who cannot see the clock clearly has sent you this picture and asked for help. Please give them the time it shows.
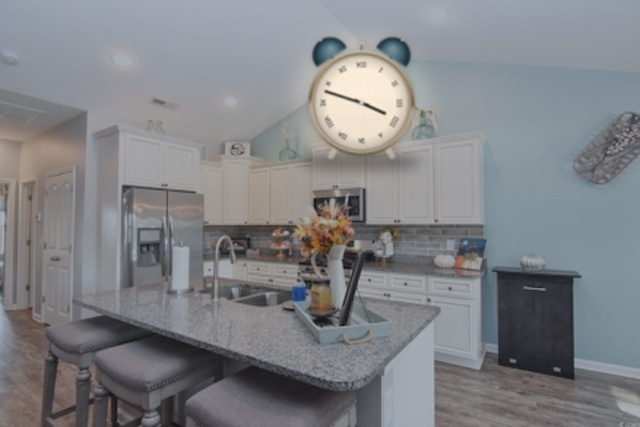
3:48
